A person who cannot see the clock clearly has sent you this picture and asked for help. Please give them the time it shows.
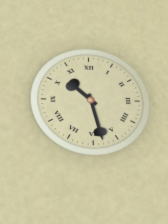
10:28
